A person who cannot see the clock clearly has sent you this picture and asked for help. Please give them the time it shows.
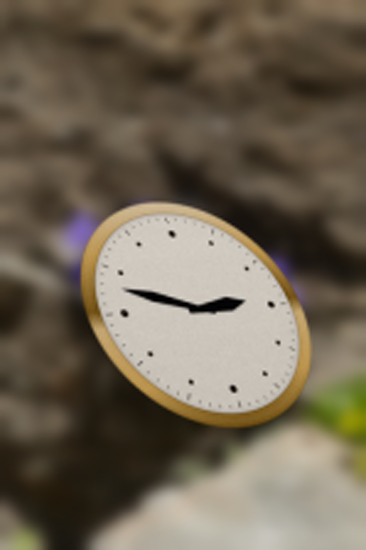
2:48
